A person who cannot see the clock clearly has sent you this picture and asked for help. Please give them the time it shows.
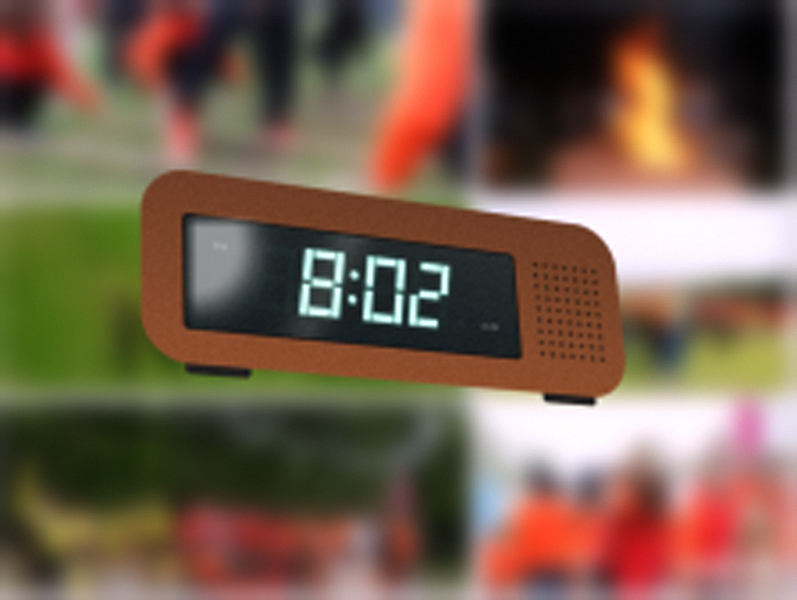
8:02
